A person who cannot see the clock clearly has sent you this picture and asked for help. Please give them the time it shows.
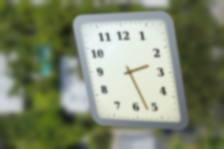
2:27
